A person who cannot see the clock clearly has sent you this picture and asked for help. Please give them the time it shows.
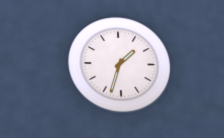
1:33
